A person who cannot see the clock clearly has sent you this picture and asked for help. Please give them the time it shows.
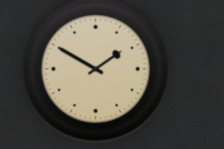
1:50
